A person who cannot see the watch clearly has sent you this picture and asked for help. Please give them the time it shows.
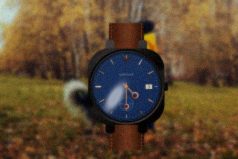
4:30
